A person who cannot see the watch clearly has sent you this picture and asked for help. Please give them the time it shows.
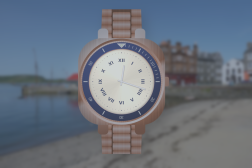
12:18
